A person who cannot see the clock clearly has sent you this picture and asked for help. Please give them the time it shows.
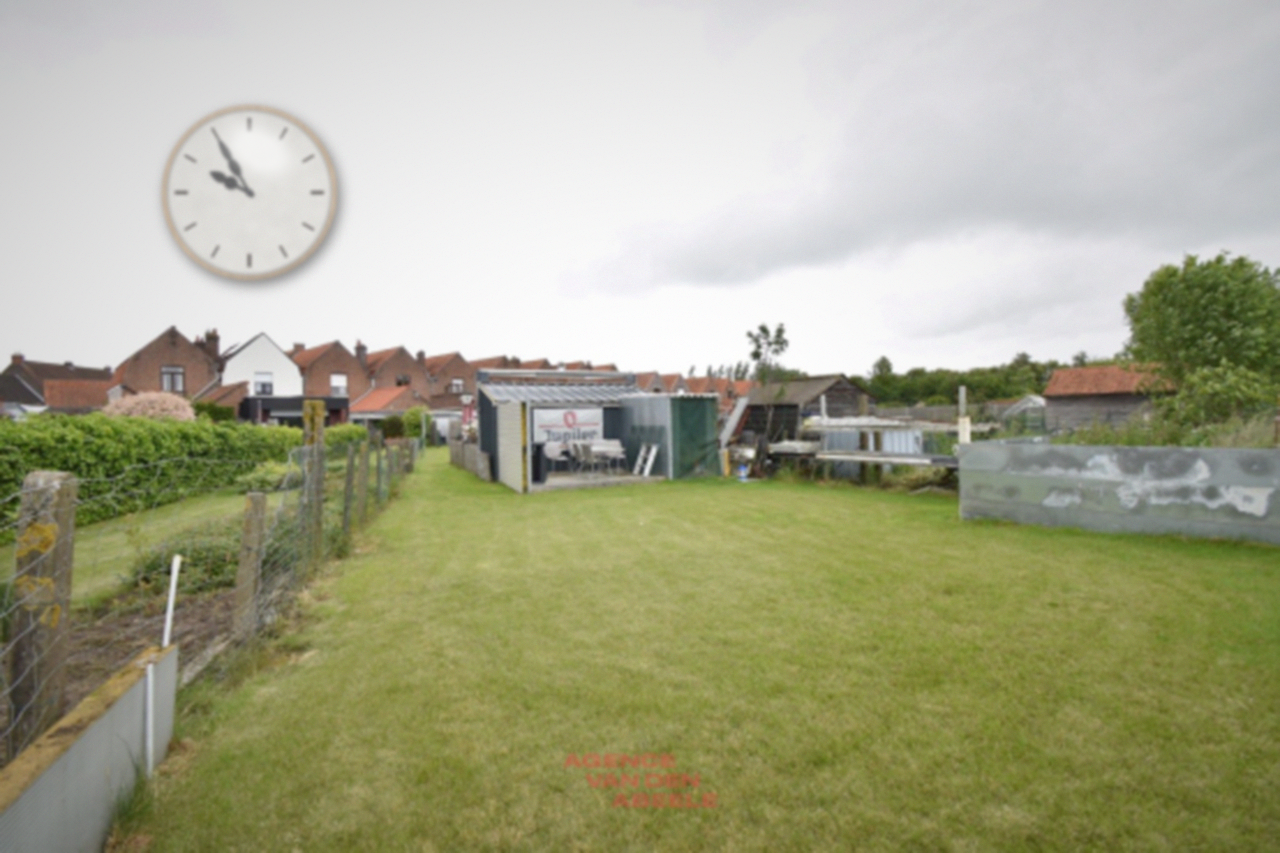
9:55
